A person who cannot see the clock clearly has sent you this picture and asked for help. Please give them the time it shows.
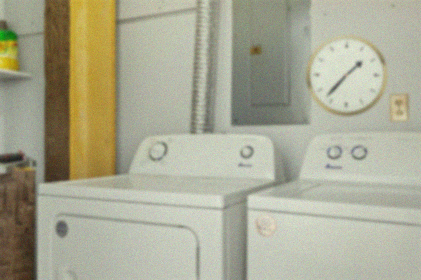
1:37
